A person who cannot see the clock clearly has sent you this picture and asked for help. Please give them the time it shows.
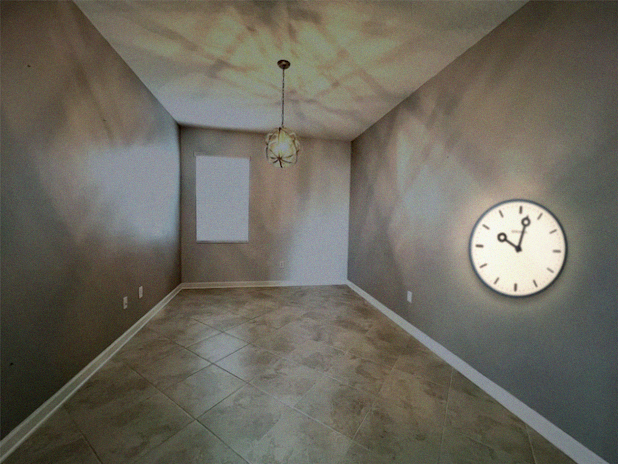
10:02
